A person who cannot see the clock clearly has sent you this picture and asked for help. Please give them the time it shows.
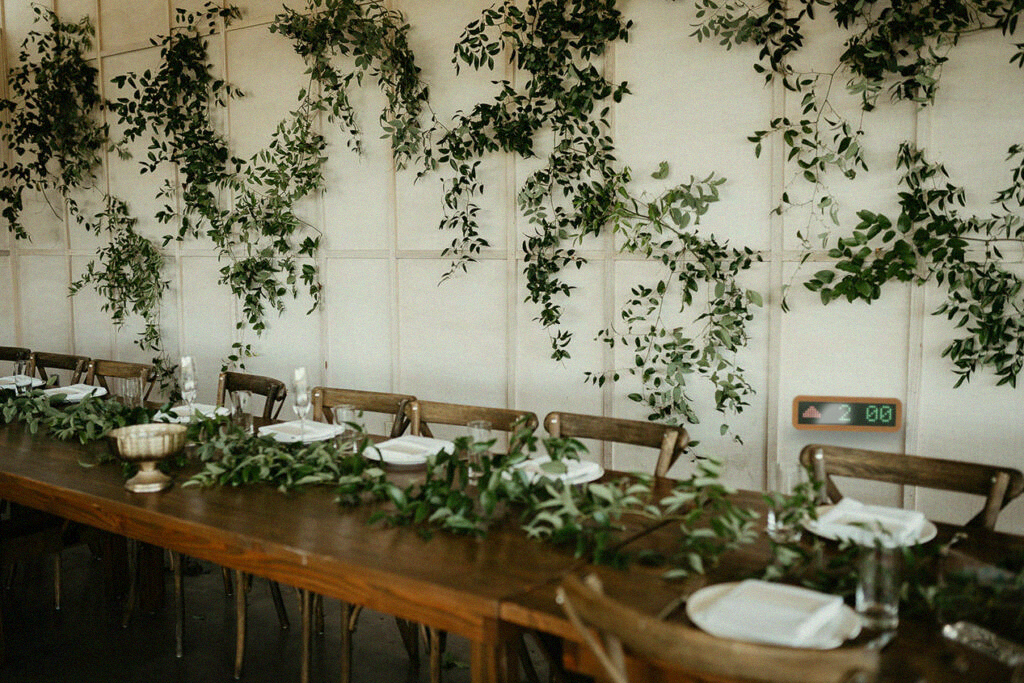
2:00
